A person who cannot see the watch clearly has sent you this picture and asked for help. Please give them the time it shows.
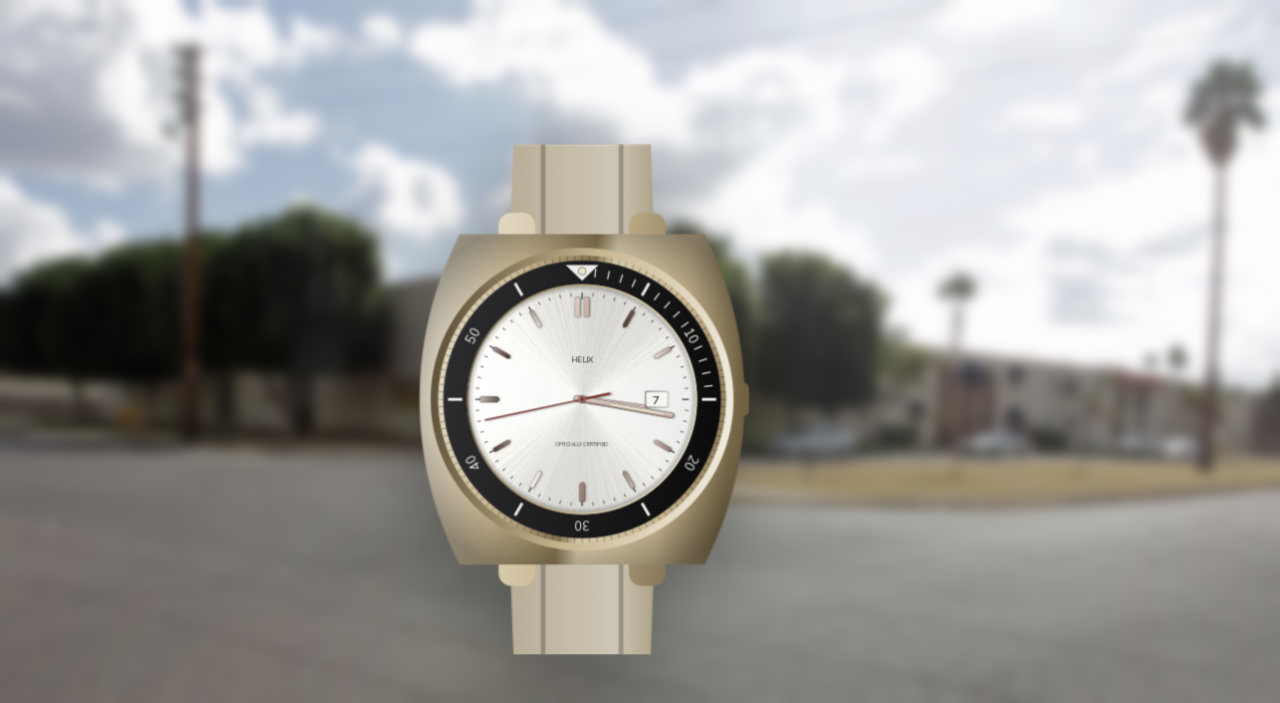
3:16:43
